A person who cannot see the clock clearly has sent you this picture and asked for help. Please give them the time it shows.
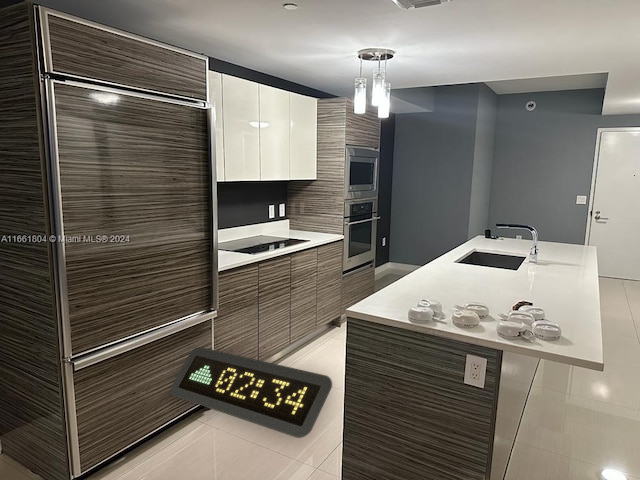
2:34
